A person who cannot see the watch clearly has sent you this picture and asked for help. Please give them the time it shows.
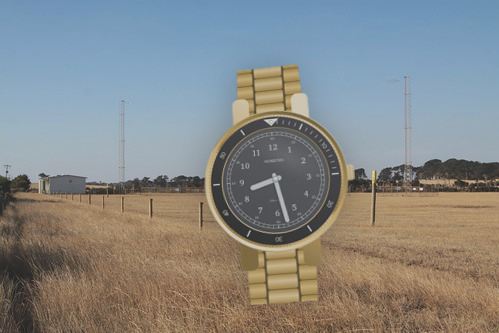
8:28
